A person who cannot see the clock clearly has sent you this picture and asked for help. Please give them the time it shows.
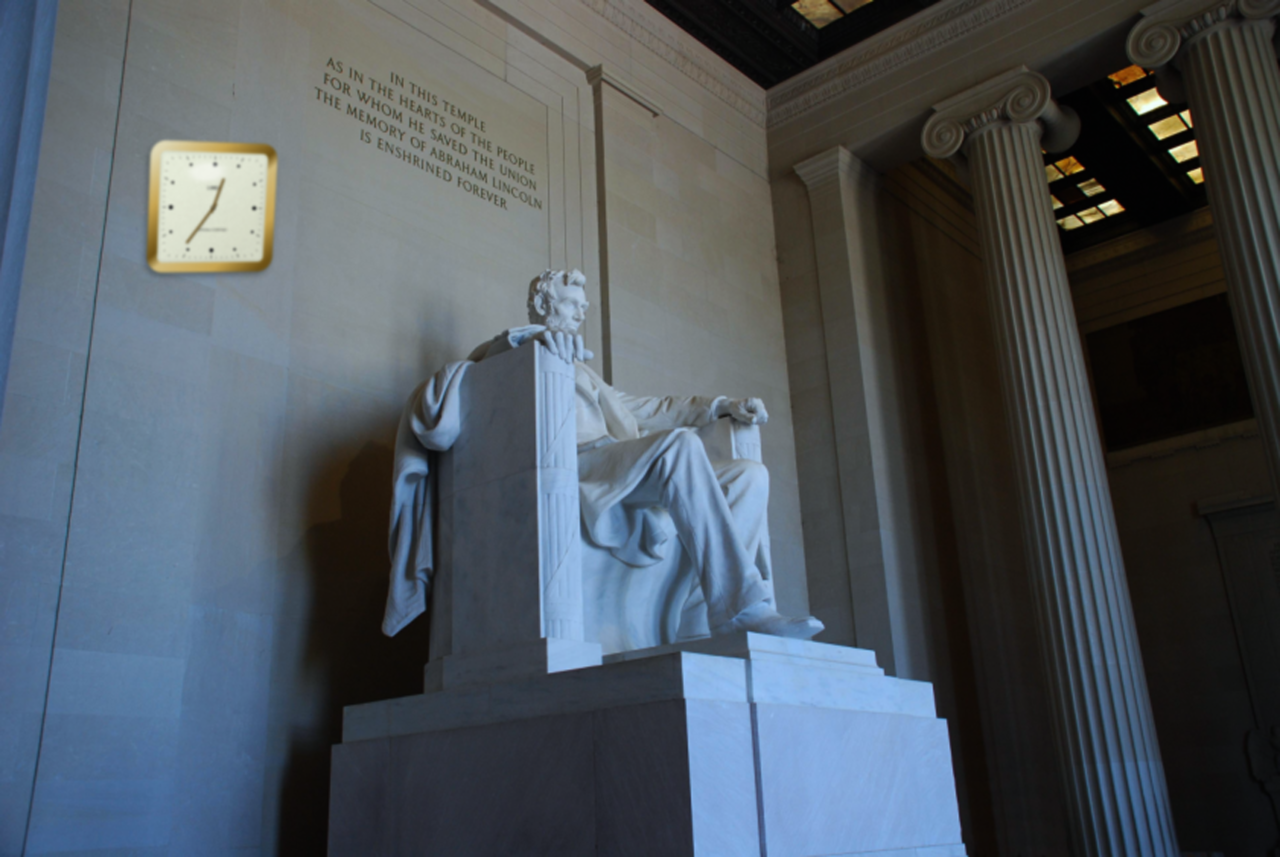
12:36
